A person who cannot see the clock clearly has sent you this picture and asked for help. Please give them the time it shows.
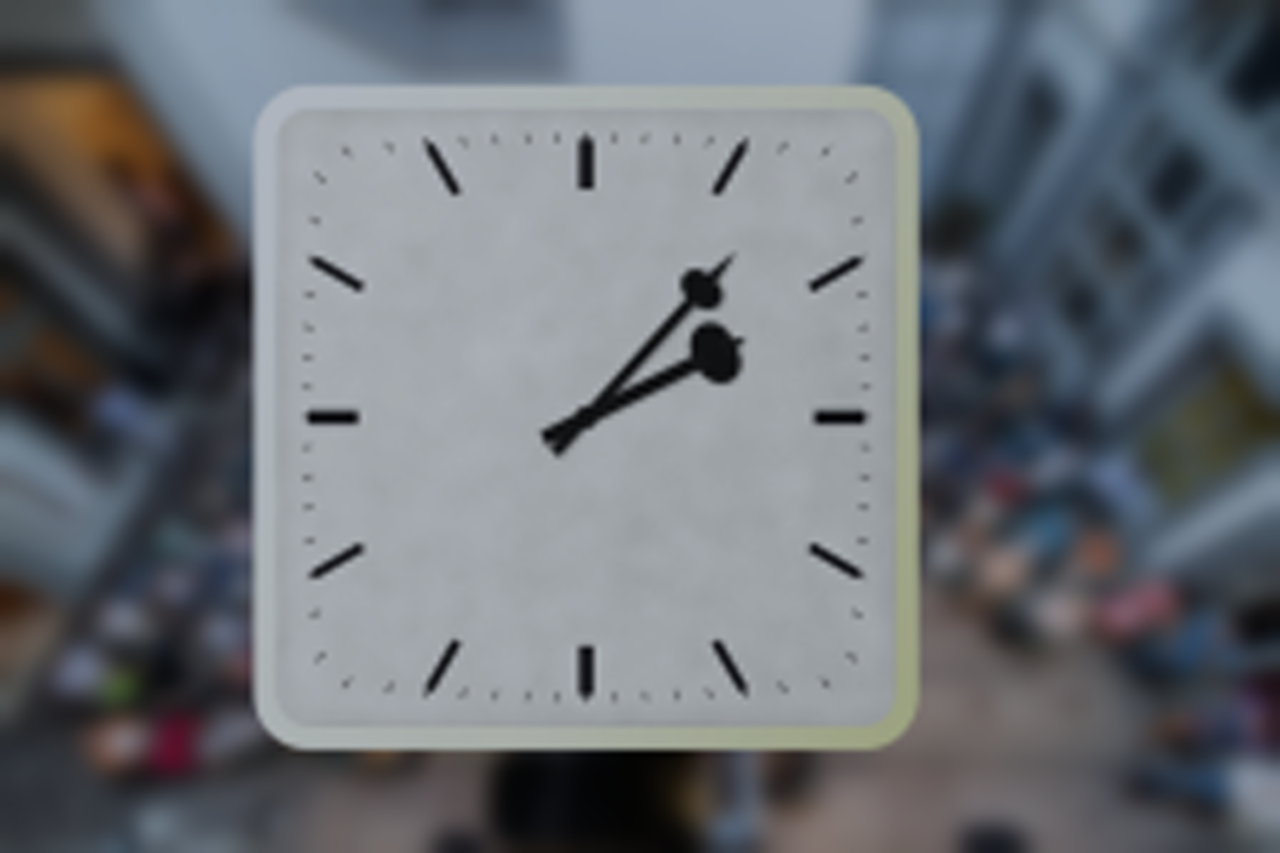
2:07
